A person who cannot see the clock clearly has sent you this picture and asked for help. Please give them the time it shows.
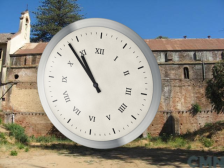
10:53
